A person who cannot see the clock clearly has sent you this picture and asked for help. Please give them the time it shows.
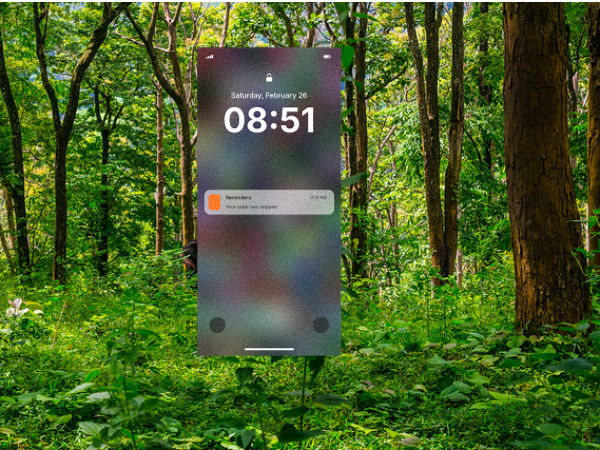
8:51
